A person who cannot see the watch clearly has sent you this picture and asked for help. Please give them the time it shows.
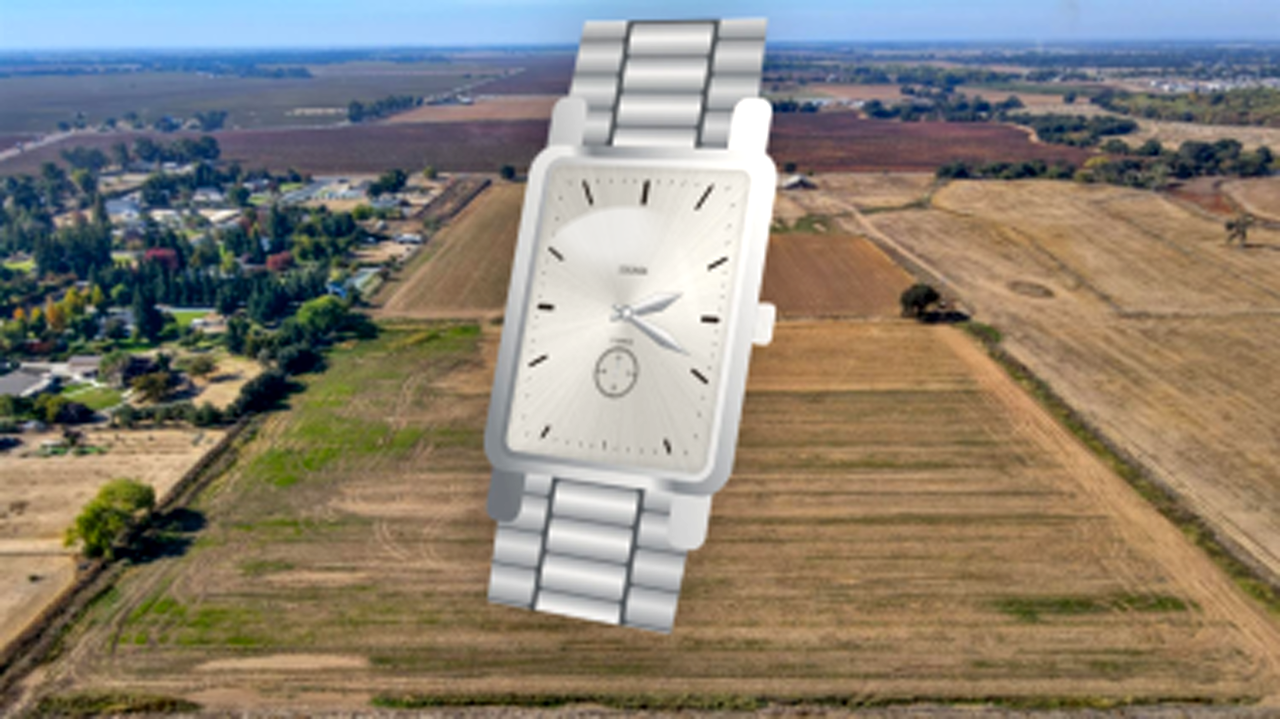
2:19
